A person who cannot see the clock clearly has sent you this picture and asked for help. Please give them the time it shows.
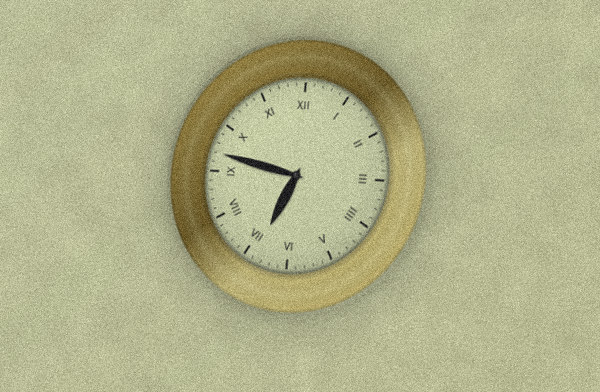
6:47
